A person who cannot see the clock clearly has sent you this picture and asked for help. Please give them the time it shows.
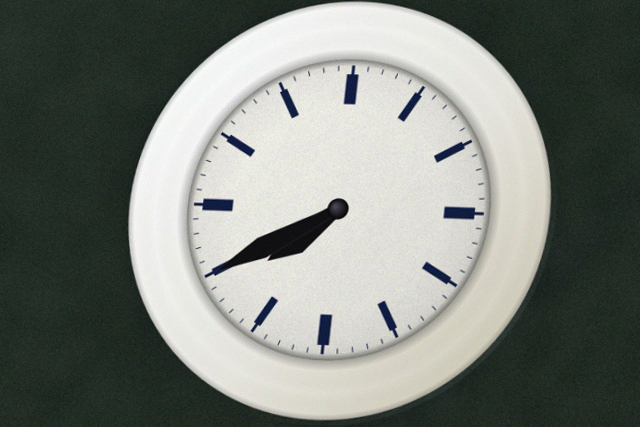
7:40
